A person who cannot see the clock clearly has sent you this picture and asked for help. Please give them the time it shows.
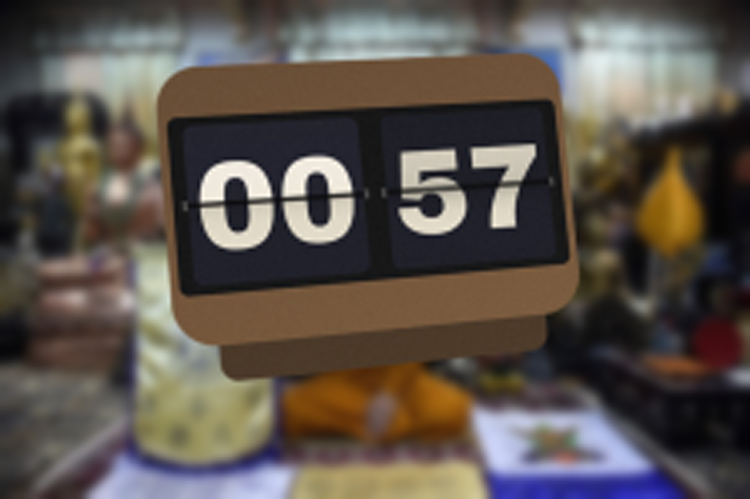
0:57
